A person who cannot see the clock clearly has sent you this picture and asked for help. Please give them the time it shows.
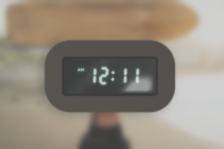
12:11
